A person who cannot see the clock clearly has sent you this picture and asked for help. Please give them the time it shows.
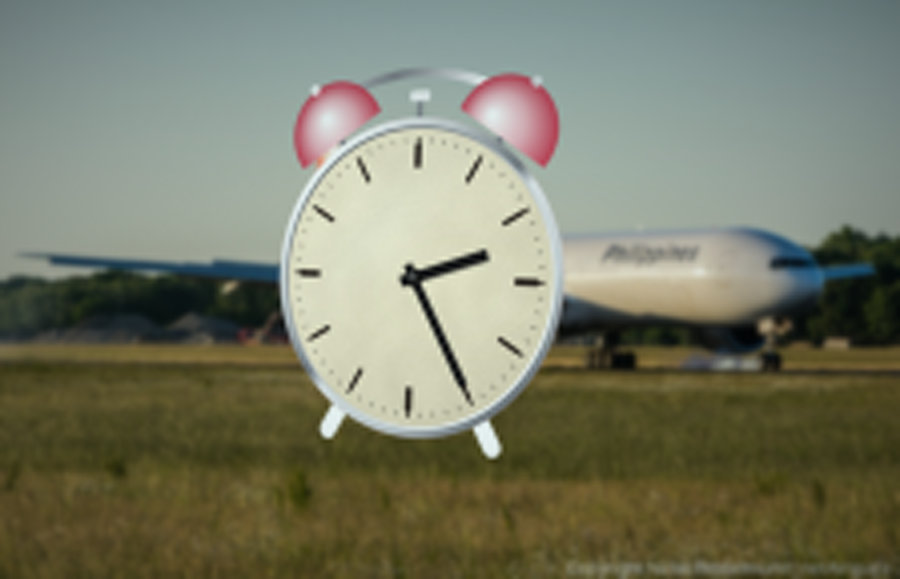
2:25
